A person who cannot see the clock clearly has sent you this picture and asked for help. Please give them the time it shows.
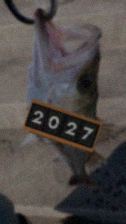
20:27
